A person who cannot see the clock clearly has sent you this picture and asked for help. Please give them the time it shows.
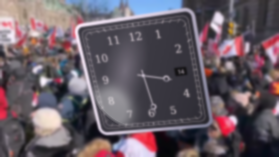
3:29
